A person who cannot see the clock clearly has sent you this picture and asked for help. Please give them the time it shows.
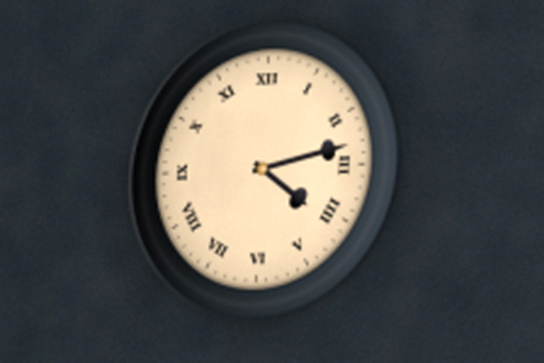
4:13
